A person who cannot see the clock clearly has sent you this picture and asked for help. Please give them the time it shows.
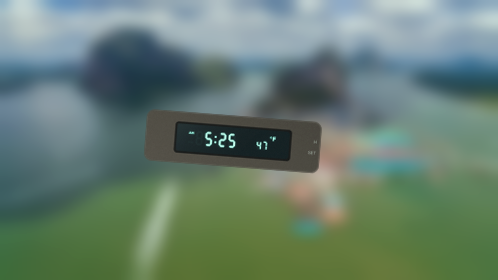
5:25
